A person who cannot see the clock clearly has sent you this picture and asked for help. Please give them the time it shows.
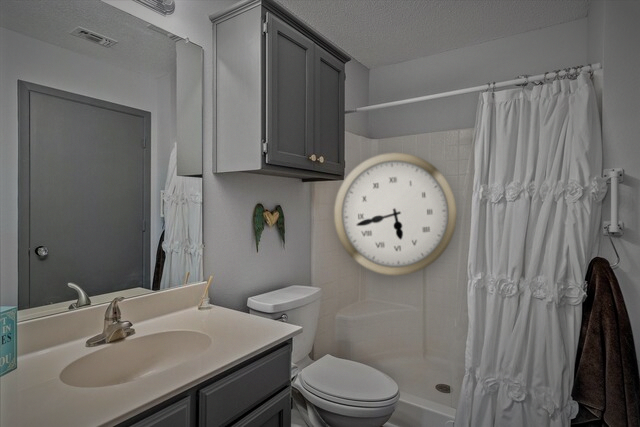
5:43
